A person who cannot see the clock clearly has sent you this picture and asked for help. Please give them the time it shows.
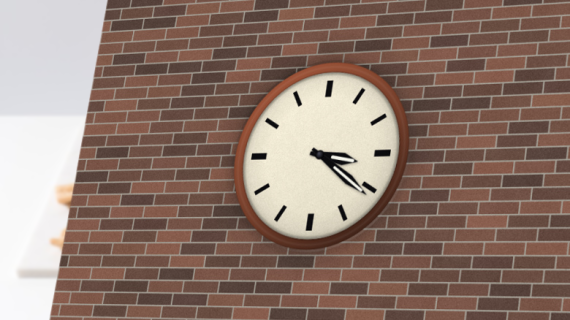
3:21
